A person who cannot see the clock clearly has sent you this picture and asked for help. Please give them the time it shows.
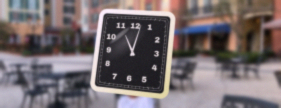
11:02
